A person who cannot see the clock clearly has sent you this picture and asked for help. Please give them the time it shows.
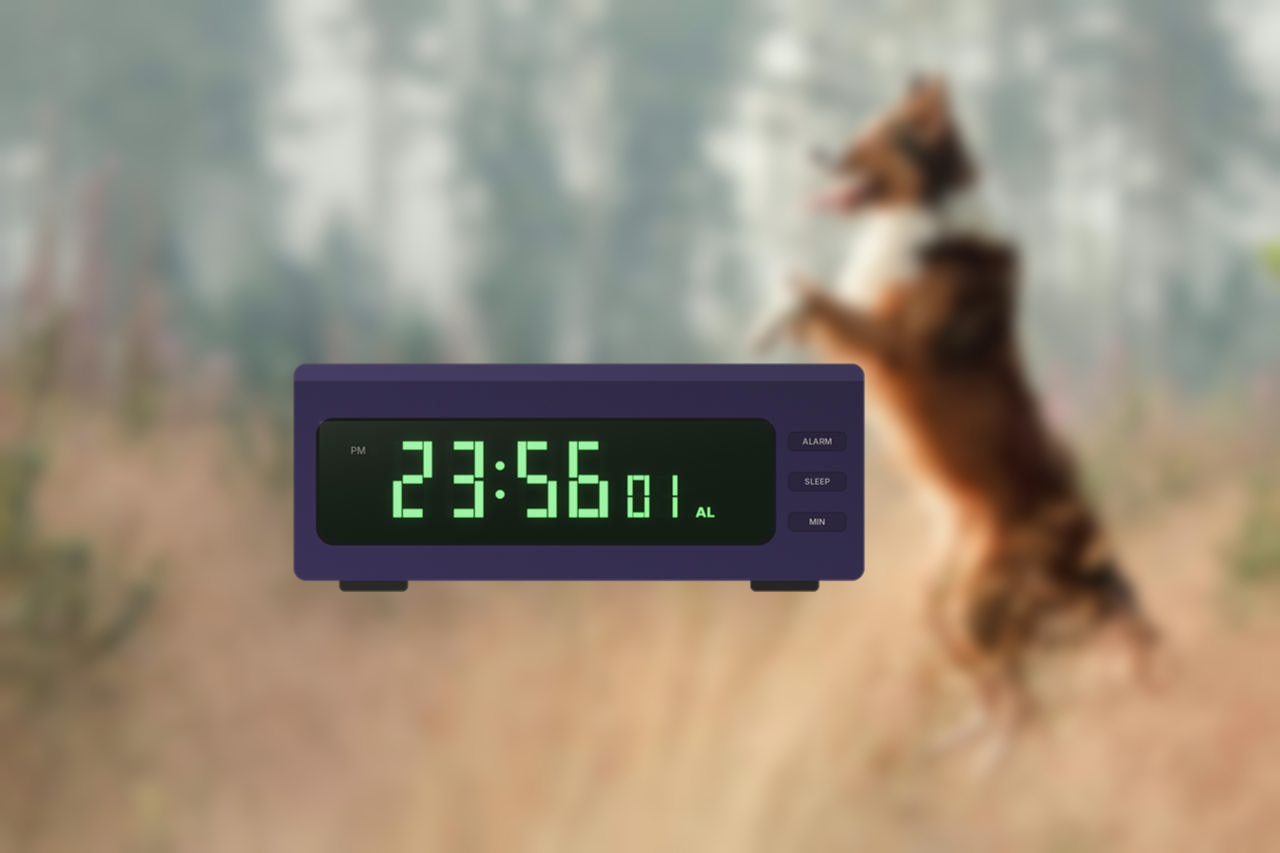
23:56:01
